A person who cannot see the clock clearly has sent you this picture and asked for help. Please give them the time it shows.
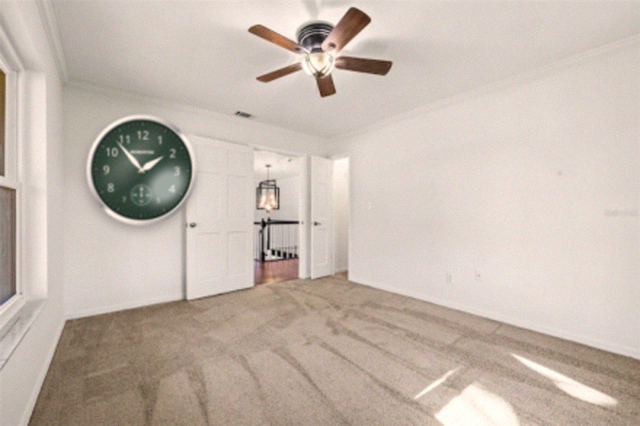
1:53
